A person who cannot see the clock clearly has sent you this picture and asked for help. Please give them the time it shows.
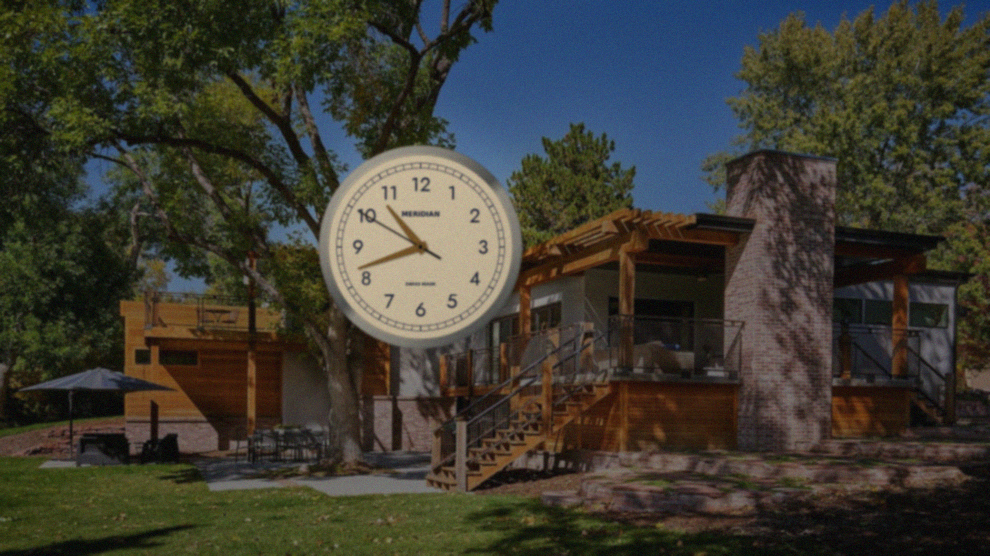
10:41:50
